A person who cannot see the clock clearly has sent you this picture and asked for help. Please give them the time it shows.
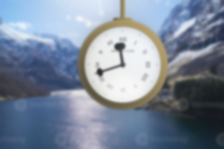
11:42
